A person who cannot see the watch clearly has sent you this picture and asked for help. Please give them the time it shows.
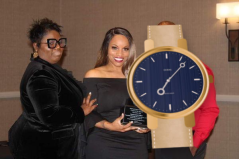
7:07
